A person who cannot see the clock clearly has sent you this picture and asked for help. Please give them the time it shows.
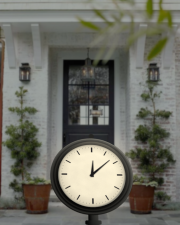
12:08
